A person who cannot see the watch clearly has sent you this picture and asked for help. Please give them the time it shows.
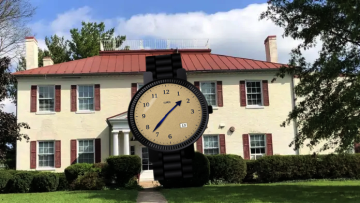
1:37
